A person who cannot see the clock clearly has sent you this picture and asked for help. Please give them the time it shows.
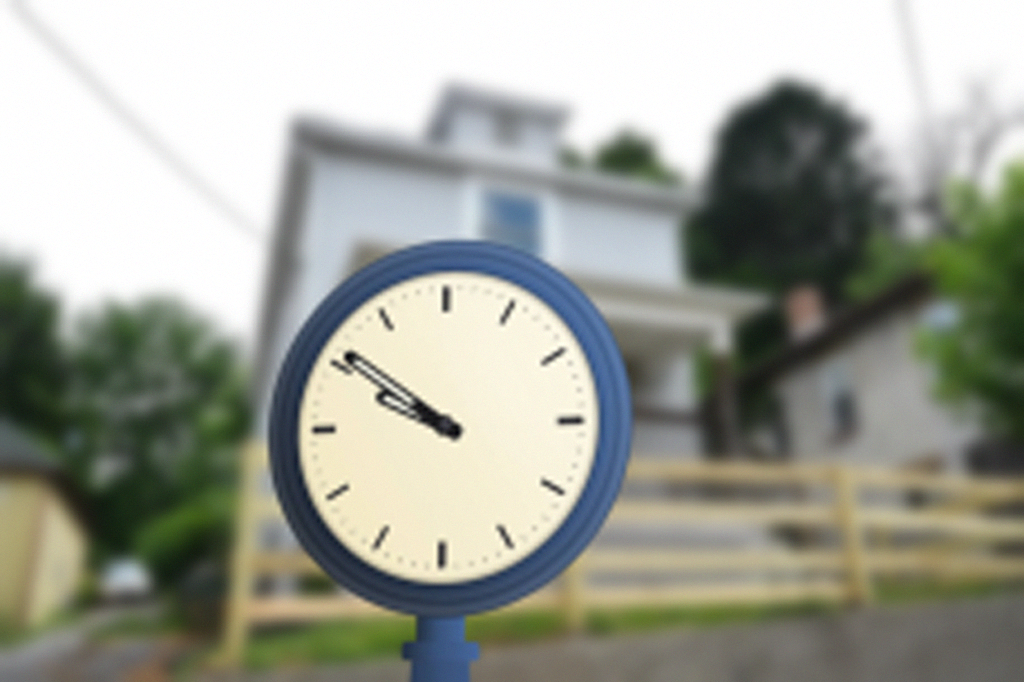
9:51
